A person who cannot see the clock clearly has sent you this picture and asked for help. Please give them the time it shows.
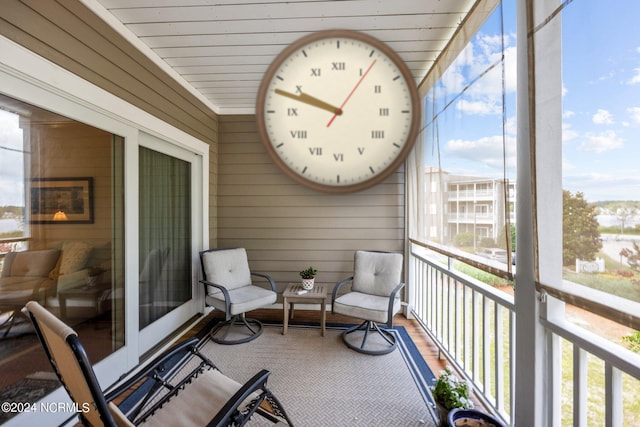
9:48:06
